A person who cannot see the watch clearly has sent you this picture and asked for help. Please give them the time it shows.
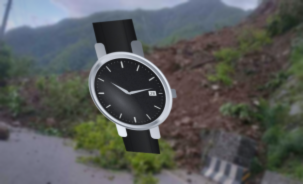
10:13
